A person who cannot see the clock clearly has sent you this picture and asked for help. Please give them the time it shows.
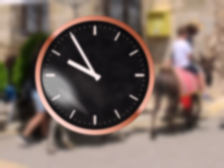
9:55
